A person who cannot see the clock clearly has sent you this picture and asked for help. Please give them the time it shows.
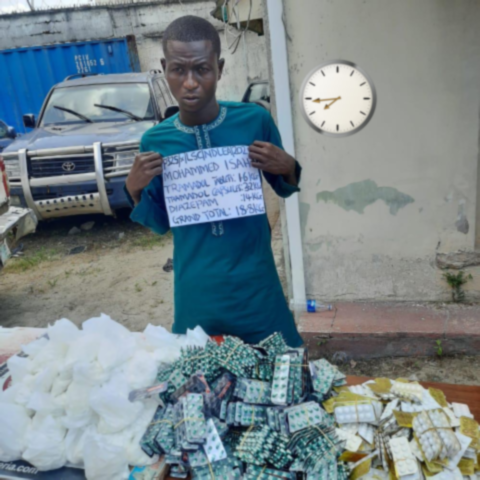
7:44
